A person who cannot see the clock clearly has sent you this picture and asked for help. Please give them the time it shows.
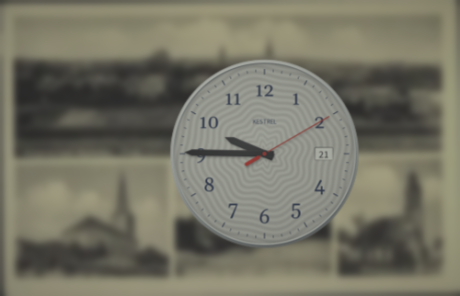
9:45:10
